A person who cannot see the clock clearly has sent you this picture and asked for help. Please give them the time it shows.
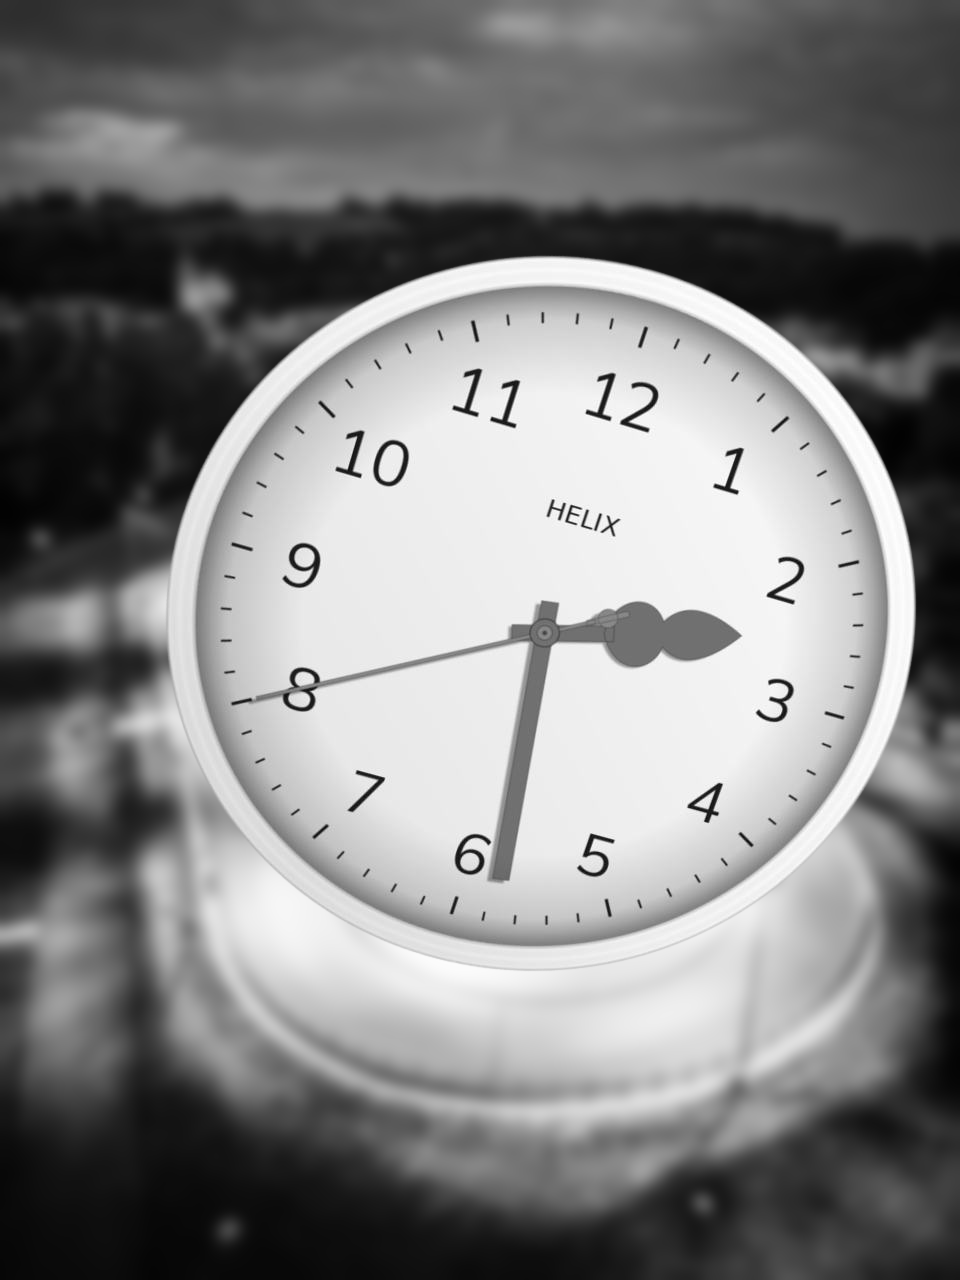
2:28:40
